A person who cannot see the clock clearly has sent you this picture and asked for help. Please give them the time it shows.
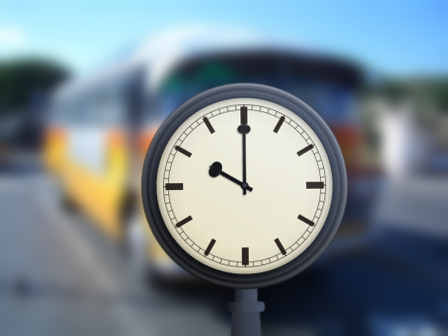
10:00
